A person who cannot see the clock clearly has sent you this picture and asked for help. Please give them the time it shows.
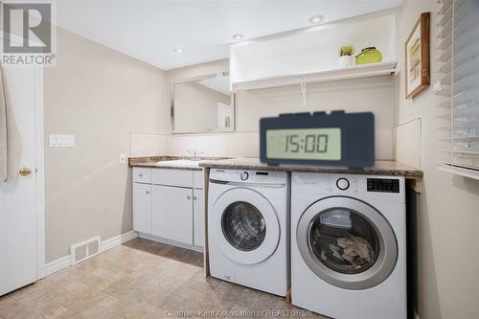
15:00
